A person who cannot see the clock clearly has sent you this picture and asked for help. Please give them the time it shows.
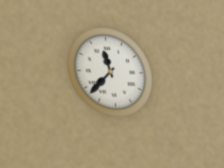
11:38
